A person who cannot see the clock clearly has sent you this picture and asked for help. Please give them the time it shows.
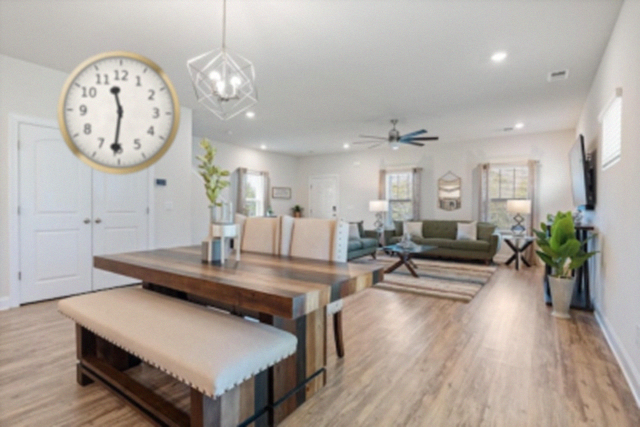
11:31
